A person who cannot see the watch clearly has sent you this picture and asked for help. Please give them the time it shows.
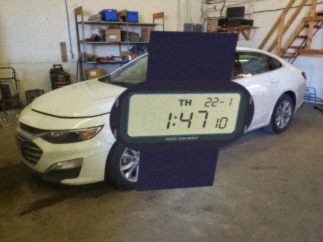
1:47:10
